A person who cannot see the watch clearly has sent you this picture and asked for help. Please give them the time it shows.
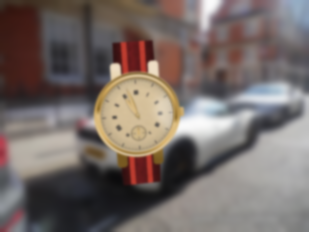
10:57
